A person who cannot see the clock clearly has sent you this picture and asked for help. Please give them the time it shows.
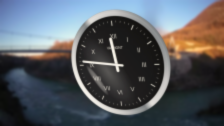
11:46
